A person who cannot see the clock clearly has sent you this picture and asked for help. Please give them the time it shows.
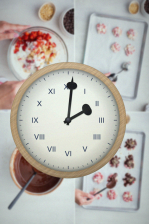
2:01
